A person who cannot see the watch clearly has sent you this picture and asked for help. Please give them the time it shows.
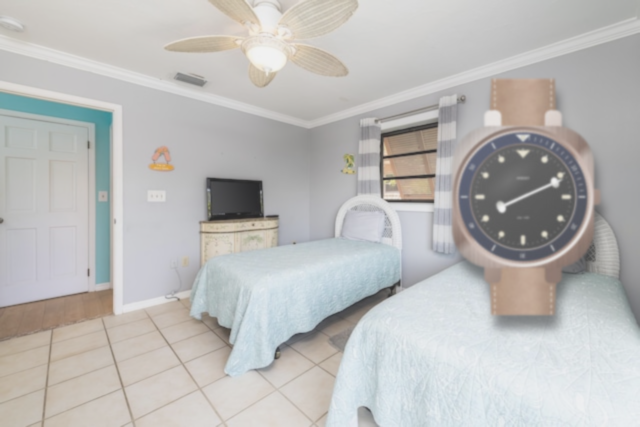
8:11
